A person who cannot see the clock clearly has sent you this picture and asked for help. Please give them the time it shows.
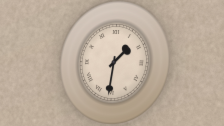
1:31
